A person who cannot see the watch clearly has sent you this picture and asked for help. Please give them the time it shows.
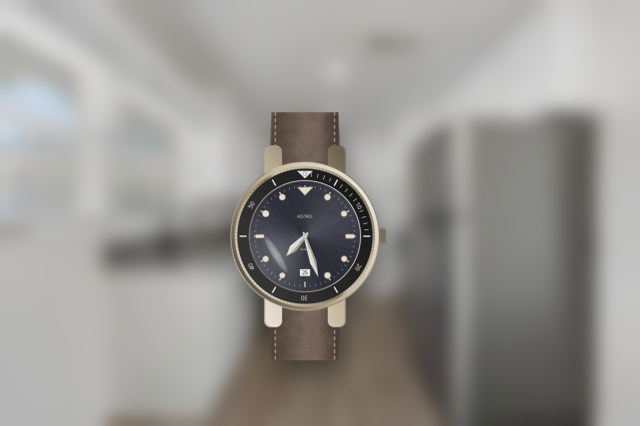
7:27
